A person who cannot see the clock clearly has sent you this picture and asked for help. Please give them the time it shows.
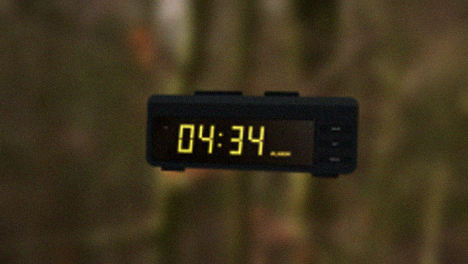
4:34
